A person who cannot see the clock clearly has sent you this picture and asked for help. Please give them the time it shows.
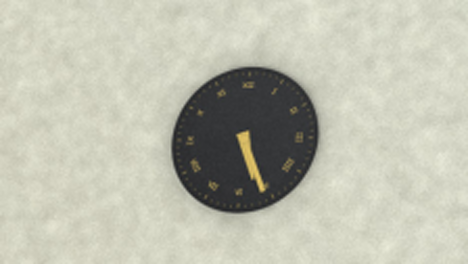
5:26
